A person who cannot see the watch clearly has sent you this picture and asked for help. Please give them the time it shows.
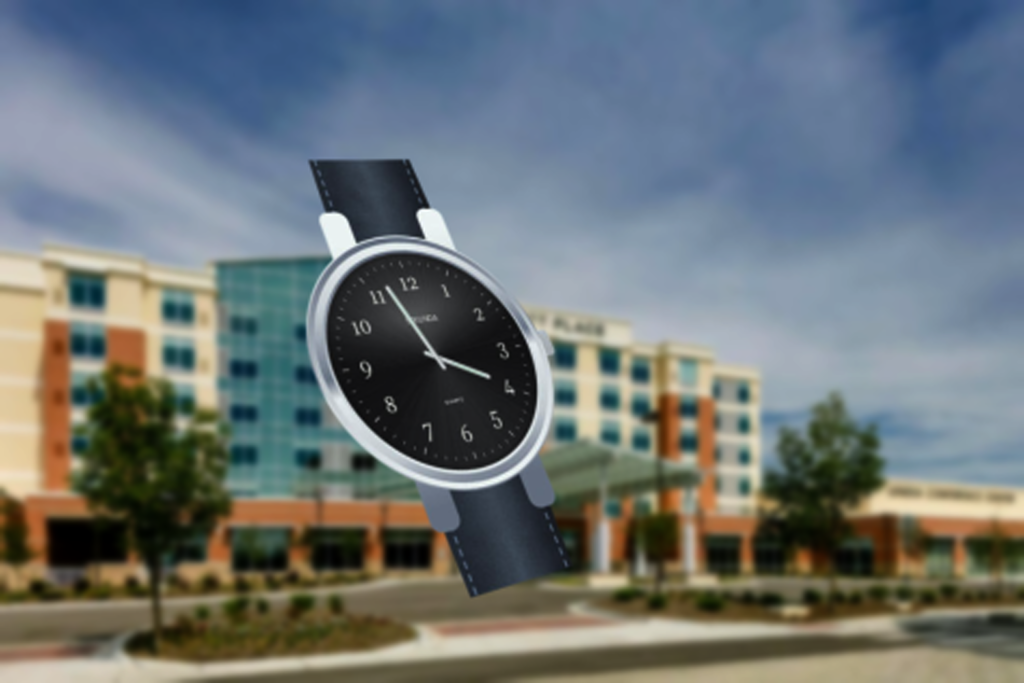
3:57
